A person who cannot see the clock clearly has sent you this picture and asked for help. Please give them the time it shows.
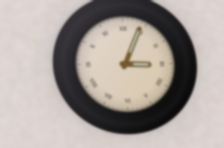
3:04
